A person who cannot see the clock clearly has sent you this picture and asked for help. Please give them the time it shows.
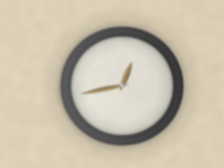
12:43
